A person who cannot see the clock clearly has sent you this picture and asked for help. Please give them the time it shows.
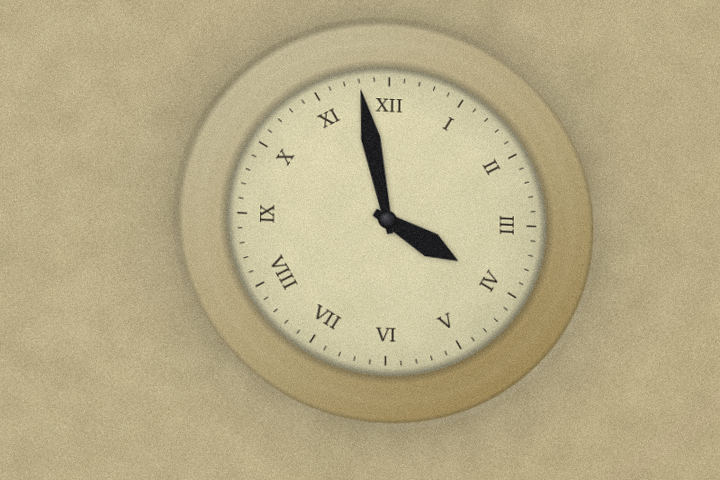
3:58
